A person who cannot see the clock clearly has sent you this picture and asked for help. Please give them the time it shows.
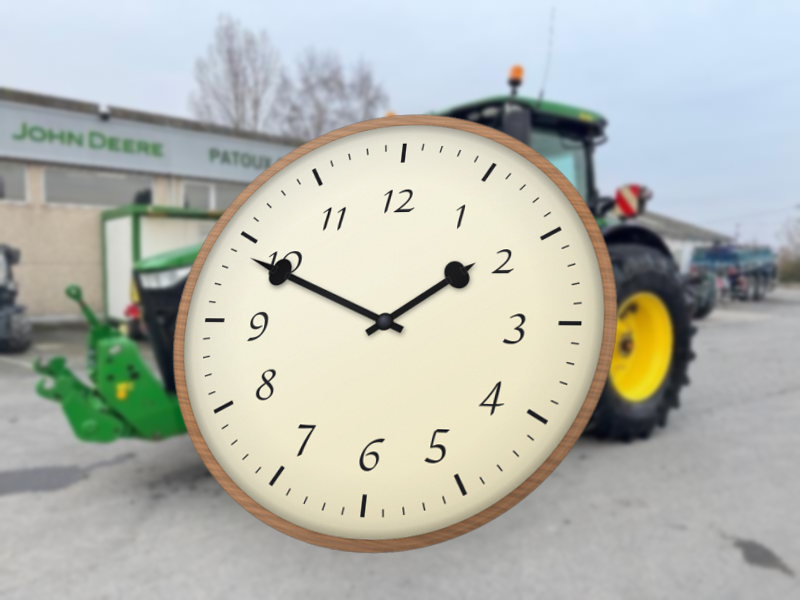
1:49
